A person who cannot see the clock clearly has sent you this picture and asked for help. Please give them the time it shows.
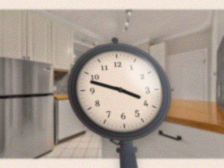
3:48
